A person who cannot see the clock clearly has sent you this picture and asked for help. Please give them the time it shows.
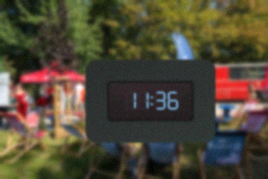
11:36
